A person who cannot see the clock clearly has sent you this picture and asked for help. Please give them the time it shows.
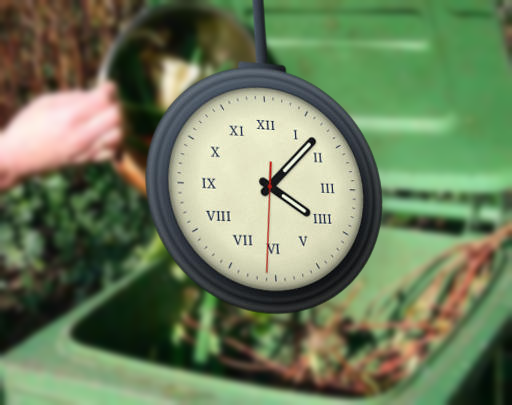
4:07:31
